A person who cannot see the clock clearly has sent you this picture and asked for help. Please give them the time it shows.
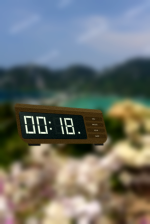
0:18
